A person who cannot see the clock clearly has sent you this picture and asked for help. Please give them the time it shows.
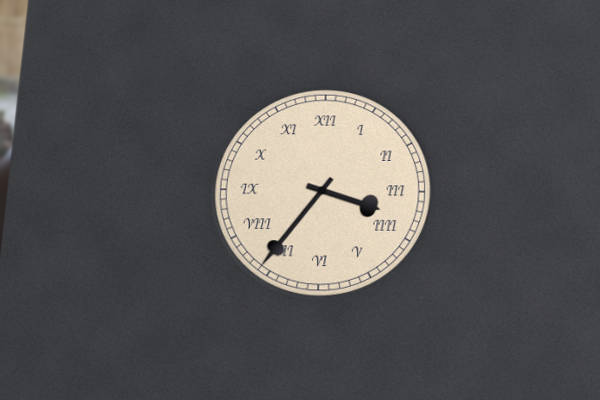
3:36
